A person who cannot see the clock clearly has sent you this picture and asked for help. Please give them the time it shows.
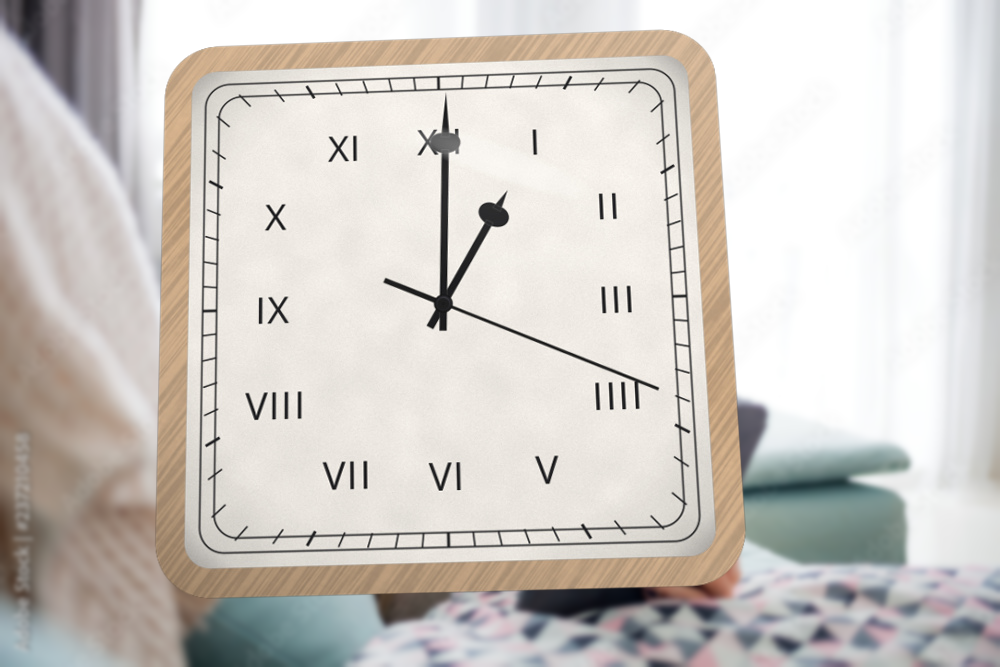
1:00:19
